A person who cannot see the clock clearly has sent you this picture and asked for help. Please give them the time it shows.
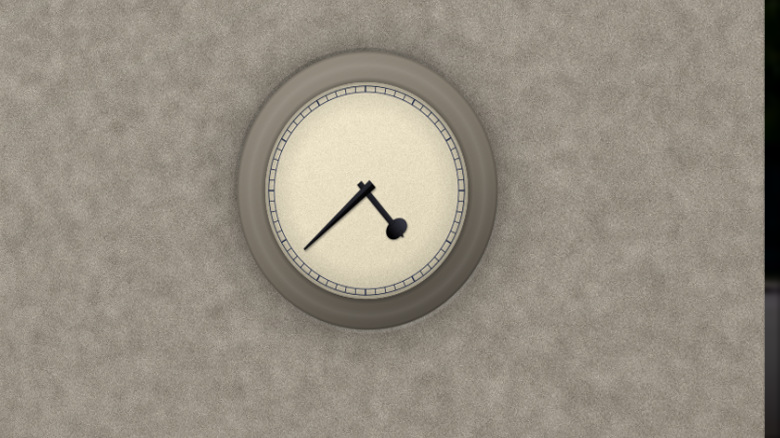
4:38
